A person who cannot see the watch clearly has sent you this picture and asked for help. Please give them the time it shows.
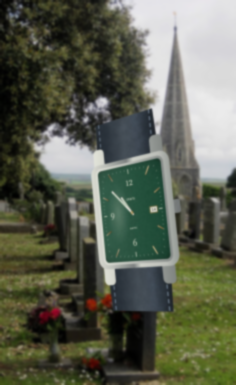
10:53
